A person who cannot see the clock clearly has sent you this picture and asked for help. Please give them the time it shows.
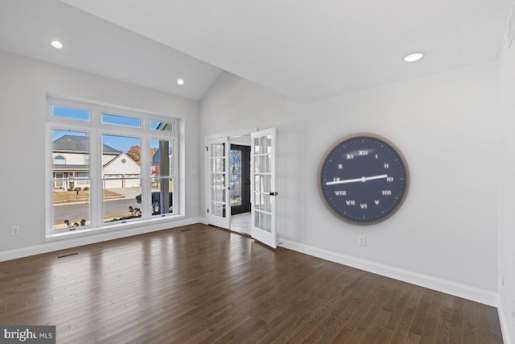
2:44
